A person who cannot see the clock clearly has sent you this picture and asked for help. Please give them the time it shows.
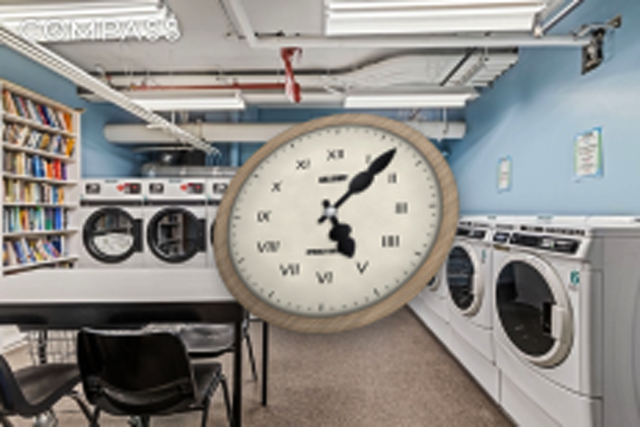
5:07
